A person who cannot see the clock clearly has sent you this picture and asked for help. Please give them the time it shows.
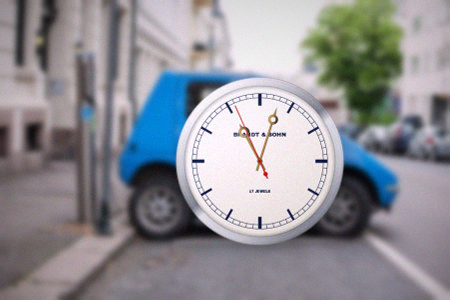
11:02:56
